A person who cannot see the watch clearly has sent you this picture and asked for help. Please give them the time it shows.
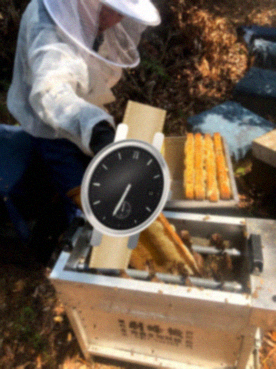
6:33
